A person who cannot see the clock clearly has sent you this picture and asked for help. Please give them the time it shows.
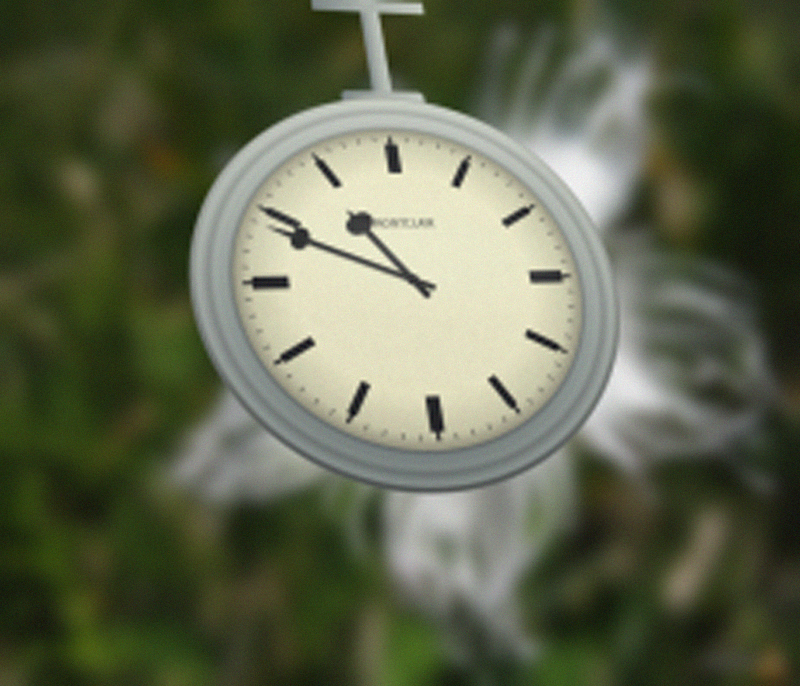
10:49
